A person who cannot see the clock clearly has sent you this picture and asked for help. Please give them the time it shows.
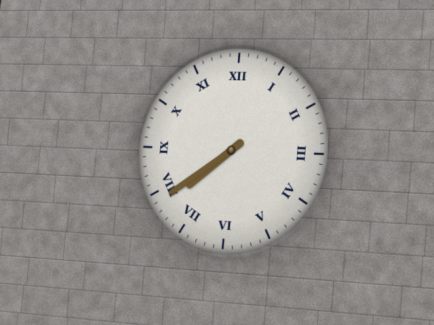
7:39
